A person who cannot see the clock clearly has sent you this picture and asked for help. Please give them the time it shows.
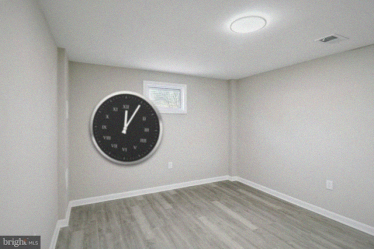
12:05
